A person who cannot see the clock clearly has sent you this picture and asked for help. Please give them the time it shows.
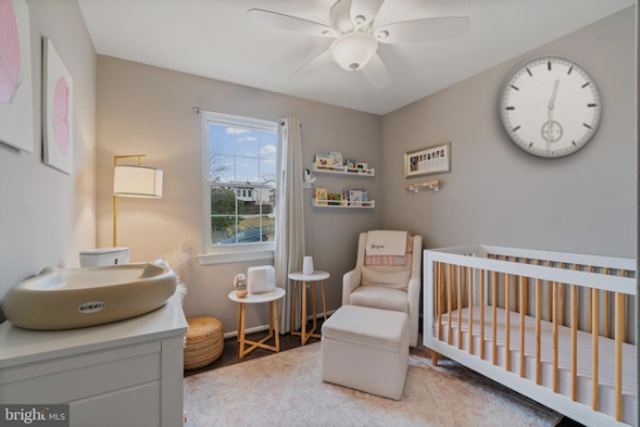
12:31
